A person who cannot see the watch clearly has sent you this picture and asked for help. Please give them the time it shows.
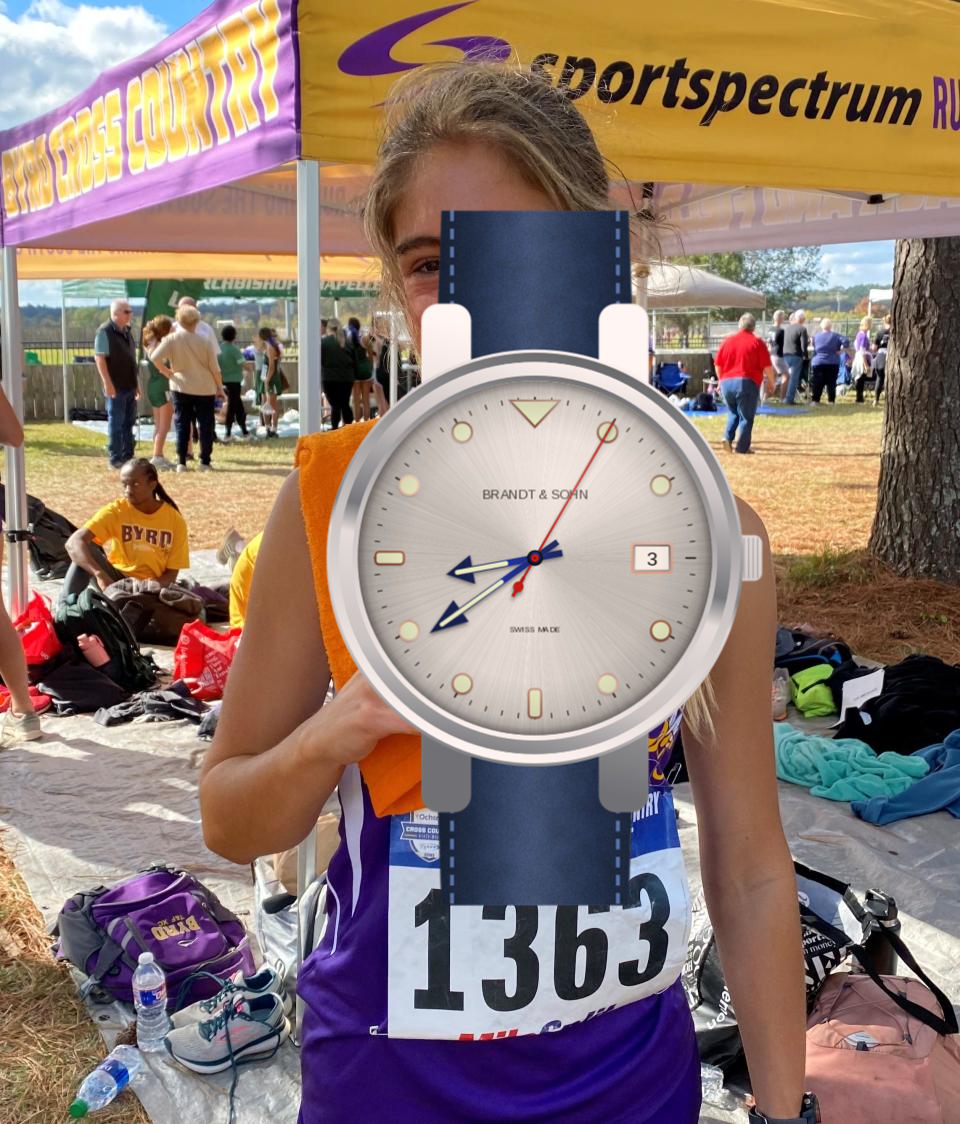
8:39:05
